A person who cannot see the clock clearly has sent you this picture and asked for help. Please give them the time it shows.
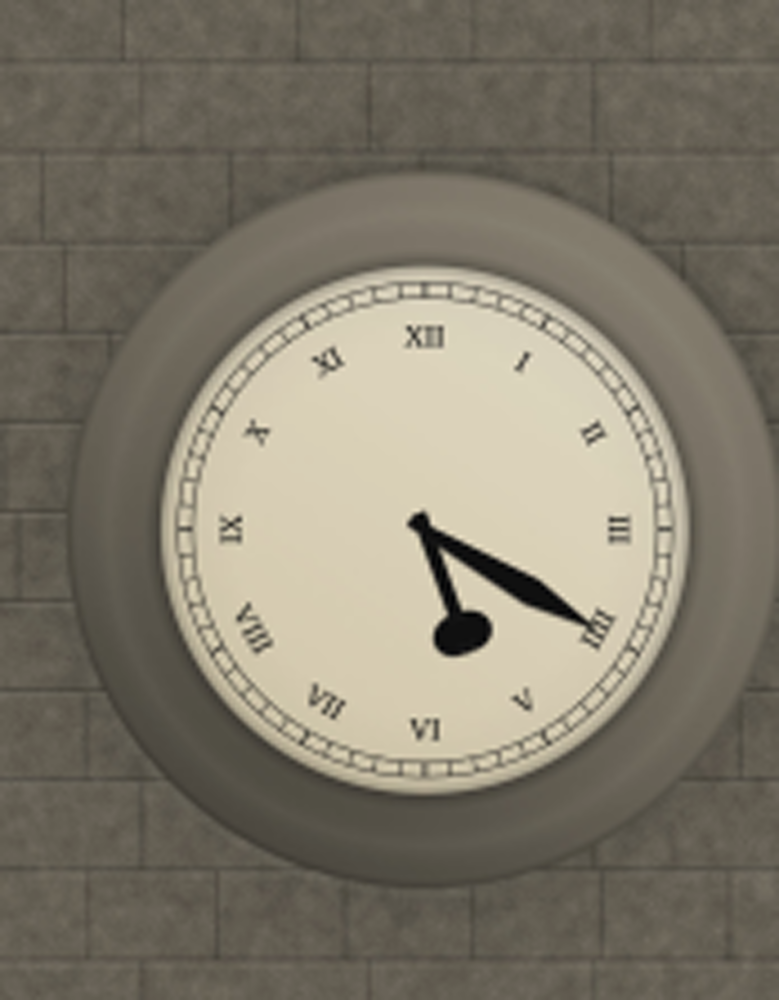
5:20
